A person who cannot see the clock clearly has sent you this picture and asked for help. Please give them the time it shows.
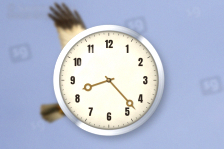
8:23
